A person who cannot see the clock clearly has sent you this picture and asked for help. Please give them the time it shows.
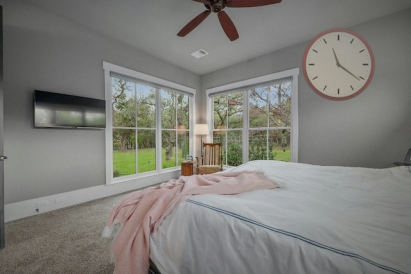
11:21
